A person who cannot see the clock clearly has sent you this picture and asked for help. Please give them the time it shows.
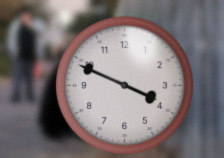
3:49
